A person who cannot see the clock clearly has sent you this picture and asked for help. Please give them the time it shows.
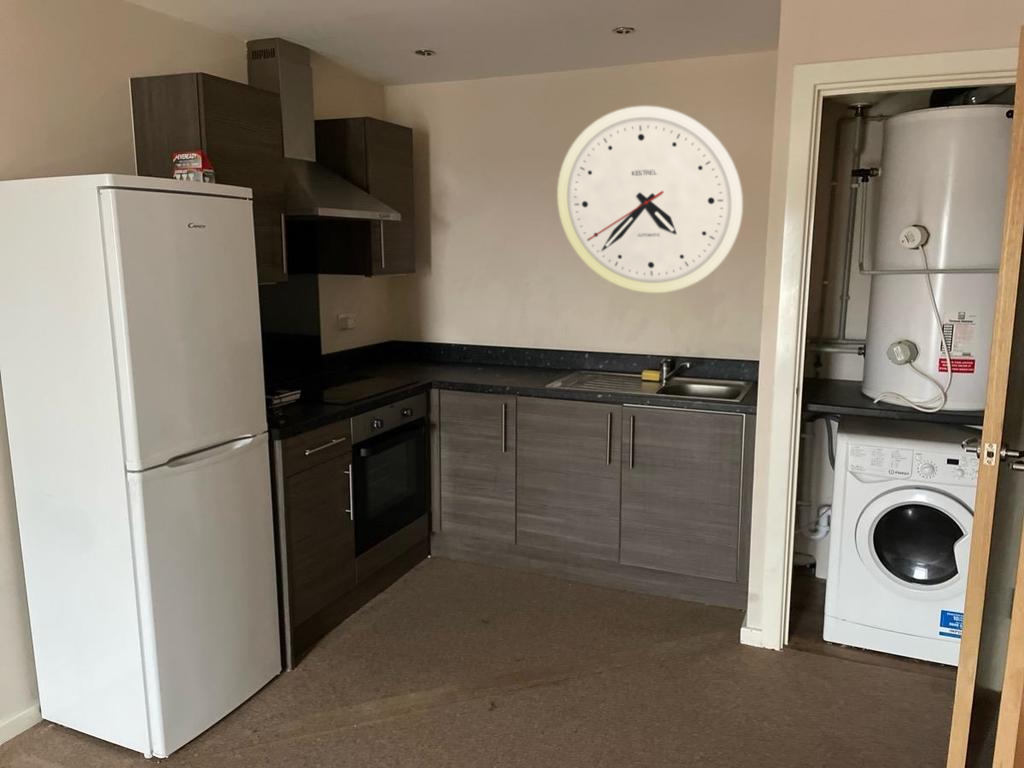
4:37:40
